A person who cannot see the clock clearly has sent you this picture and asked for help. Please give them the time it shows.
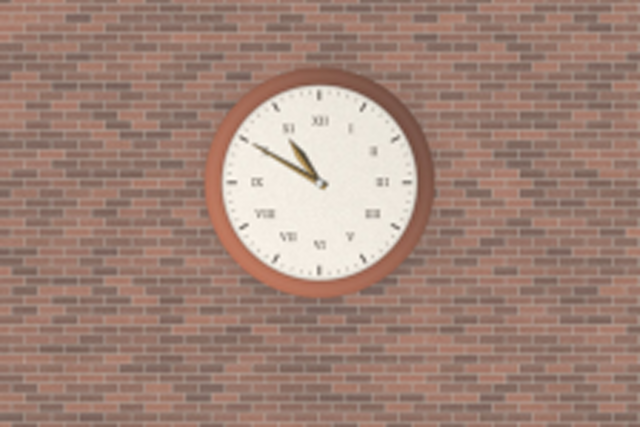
10:50
